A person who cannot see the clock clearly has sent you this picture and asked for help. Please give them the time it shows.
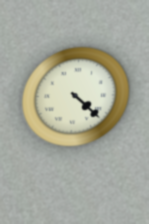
4:22
